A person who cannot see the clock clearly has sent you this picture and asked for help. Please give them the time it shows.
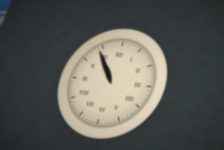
10:54
